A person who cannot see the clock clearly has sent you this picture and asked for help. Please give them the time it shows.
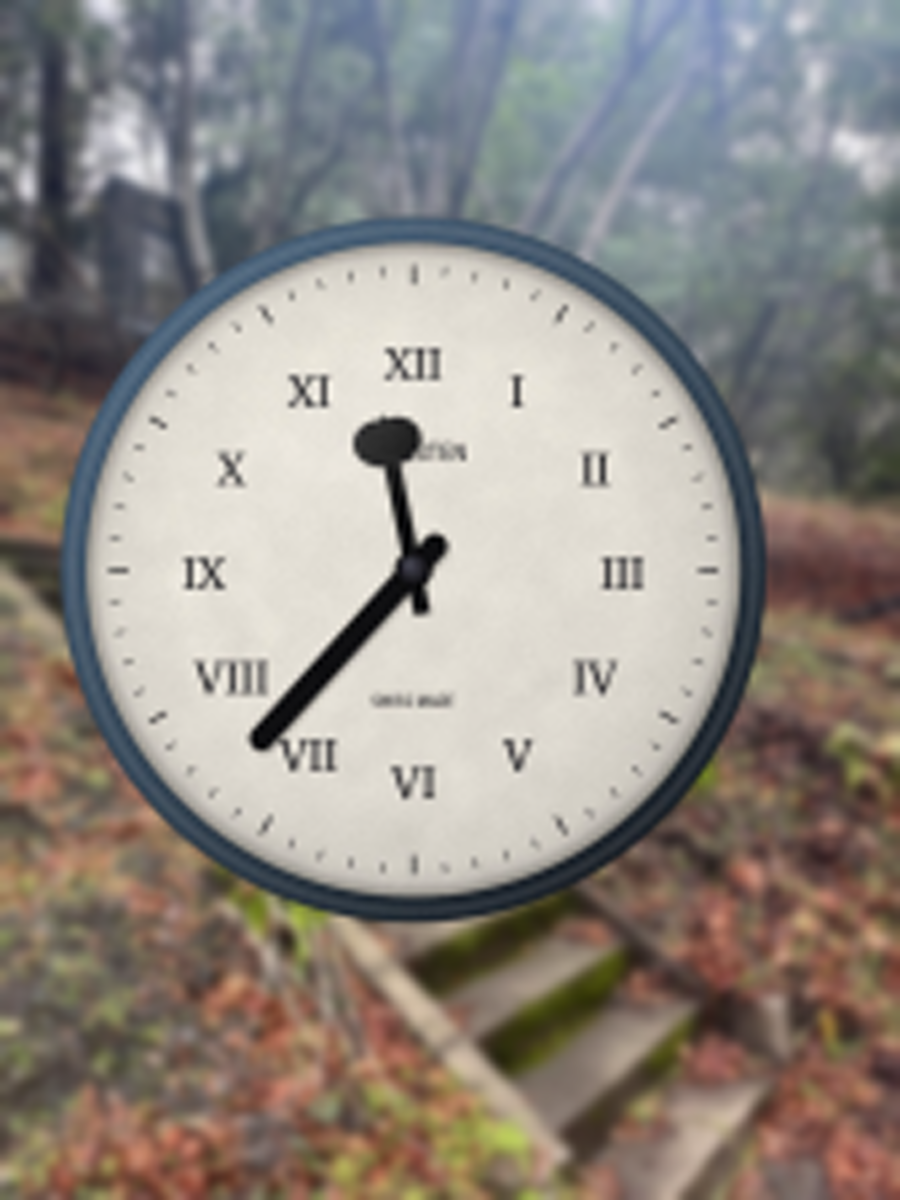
11:37
